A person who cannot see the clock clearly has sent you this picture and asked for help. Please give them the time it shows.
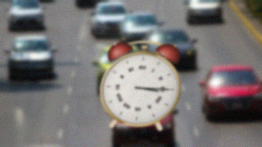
3:15
